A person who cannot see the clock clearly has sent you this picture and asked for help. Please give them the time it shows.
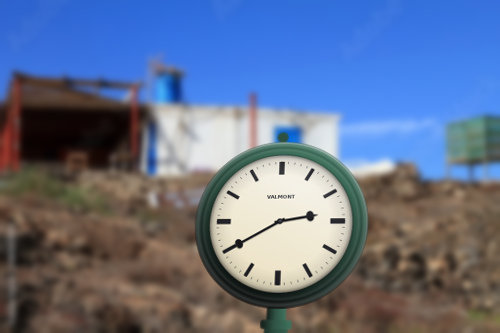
2:40
